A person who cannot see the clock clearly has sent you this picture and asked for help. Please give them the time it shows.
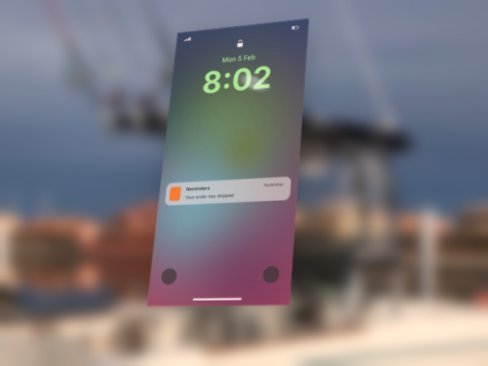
8:02
